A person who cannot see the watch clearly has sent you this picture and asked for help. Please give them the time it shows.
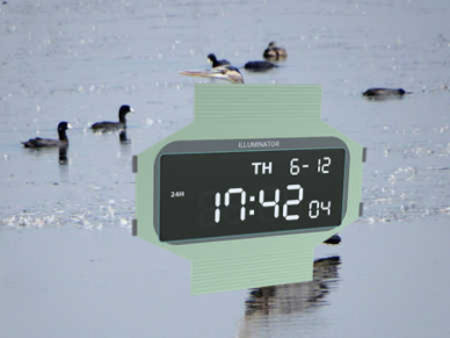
17:42:04
